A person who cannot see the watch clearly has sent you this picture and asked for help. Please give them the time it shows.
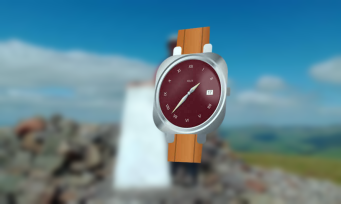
1:37
